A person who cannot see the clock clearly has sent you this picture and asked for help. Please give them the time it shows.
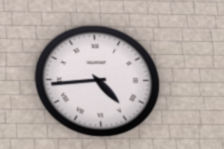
4:44
